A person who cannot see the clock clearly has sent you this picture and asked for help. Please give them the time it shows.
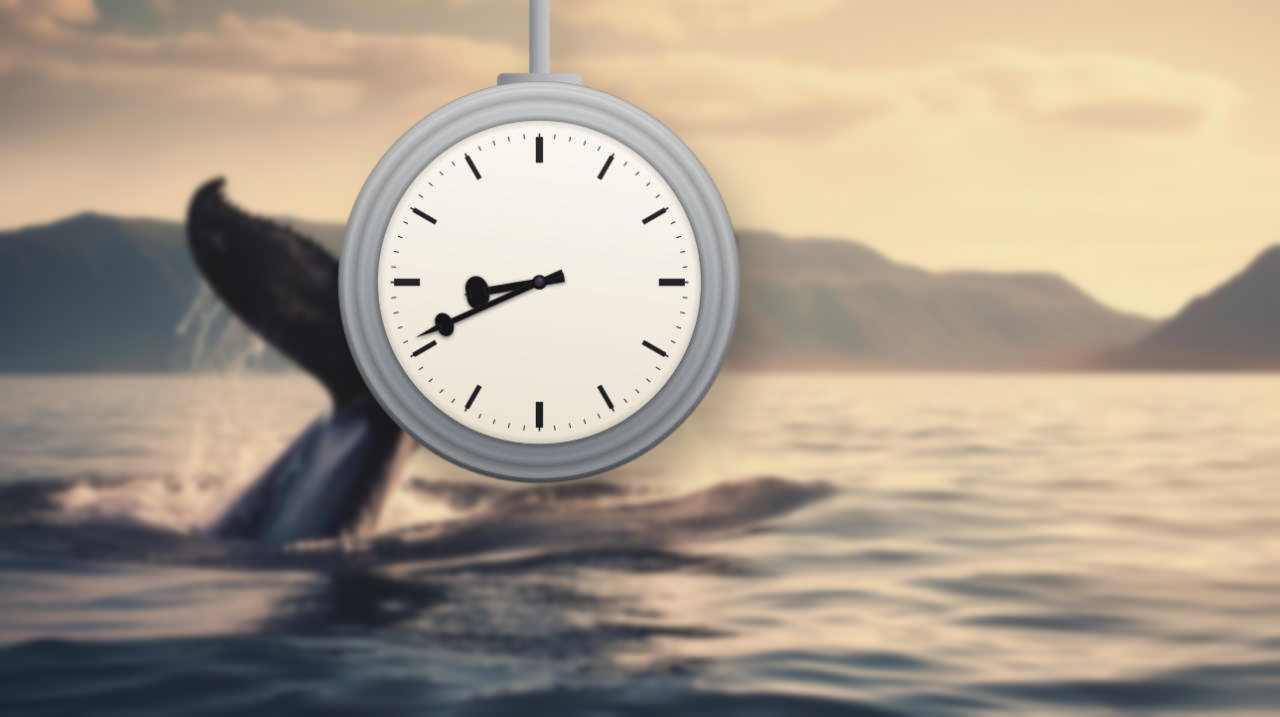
8:41
